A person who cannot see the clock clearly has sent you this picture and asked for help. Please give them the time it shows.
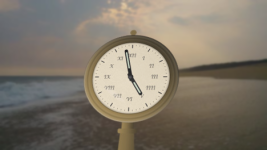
4:58
